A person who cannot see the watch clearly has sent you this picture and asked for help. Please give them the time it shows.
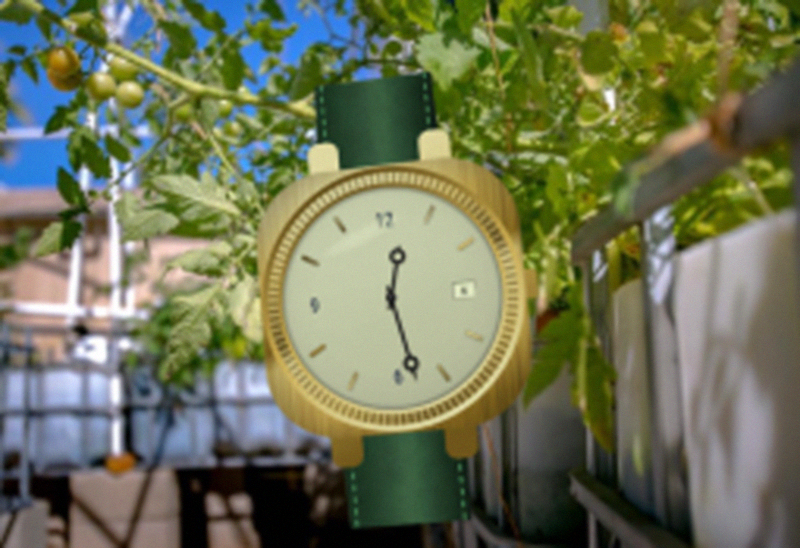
12:28
